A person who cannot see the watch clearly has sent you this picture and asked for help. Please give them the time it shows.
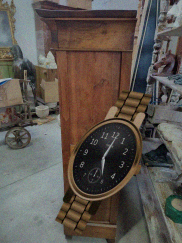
5:01
